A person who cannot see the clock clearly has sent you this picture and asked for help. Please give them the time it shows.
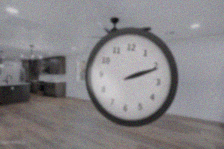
2:11
